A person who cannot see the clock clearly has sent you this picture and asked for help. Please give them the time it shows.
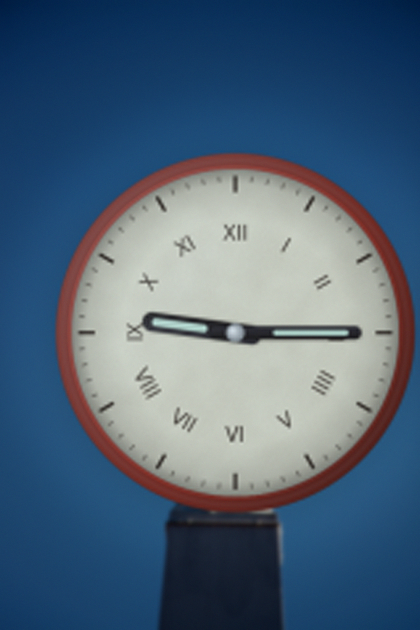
9:15
